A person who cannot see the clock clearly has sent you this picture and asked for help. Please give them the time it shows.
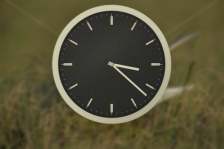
3:22
